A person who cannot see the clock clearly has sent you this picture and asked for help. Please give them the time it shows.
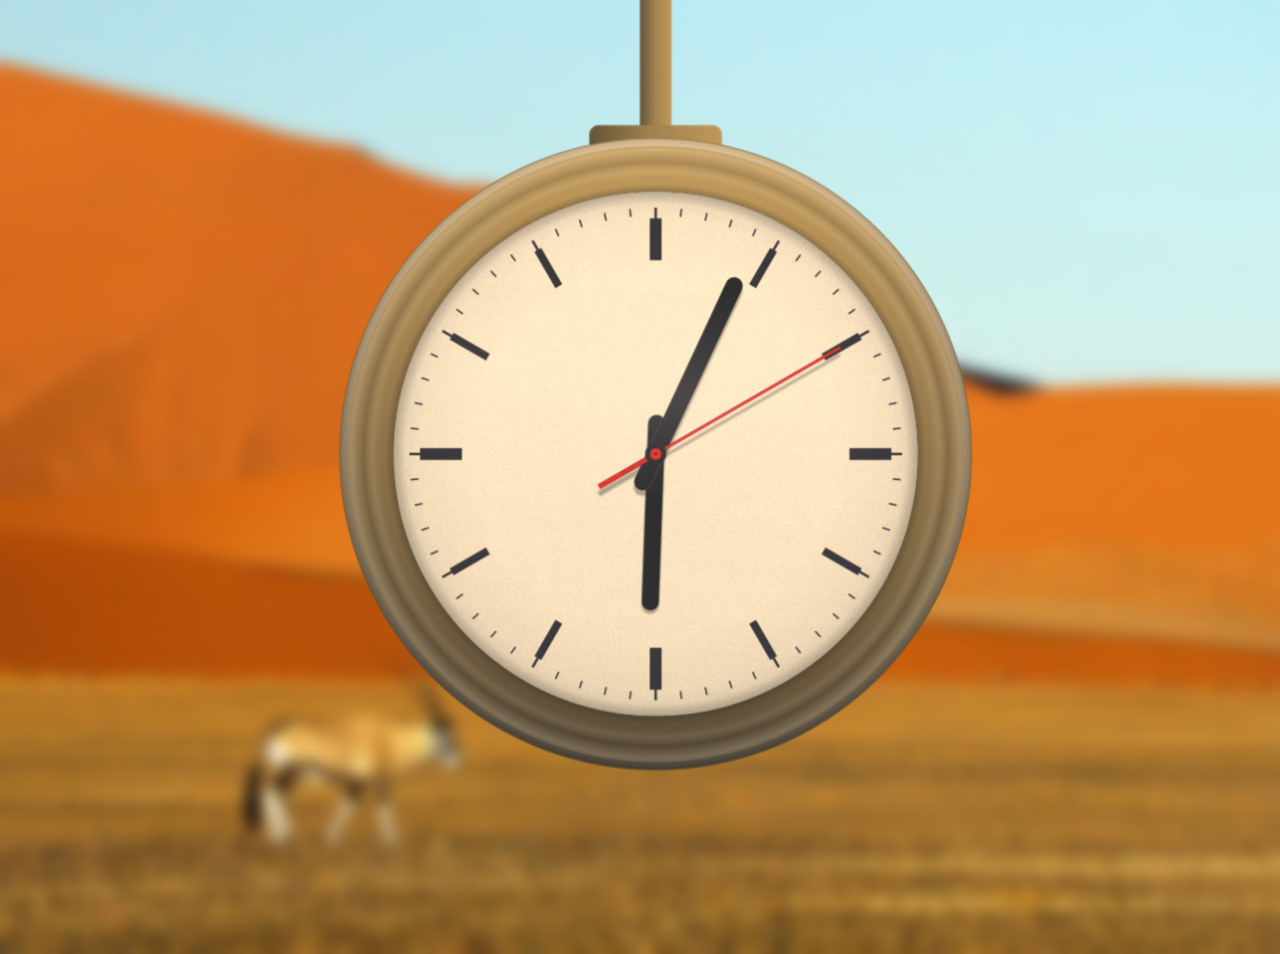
6:04:10
